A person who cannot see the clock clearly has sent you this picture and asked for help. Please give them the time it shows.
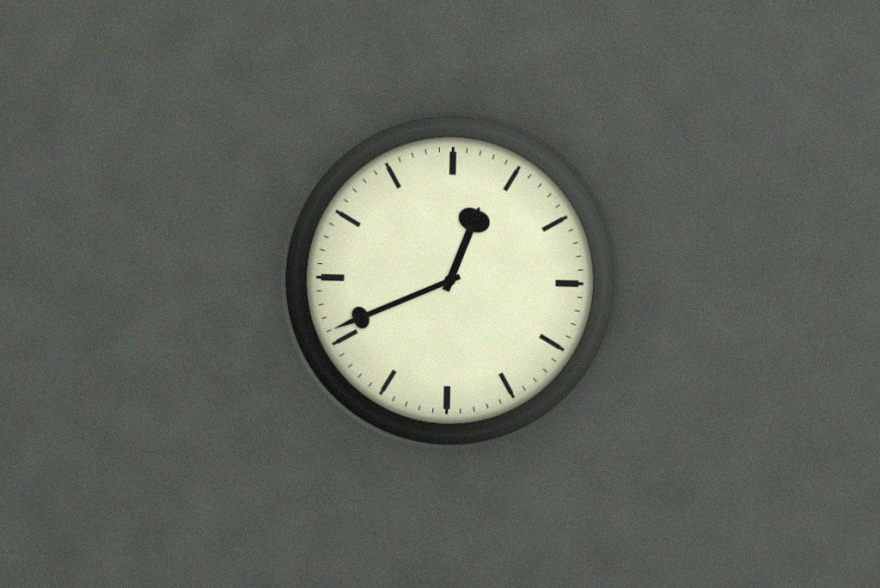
12:41
